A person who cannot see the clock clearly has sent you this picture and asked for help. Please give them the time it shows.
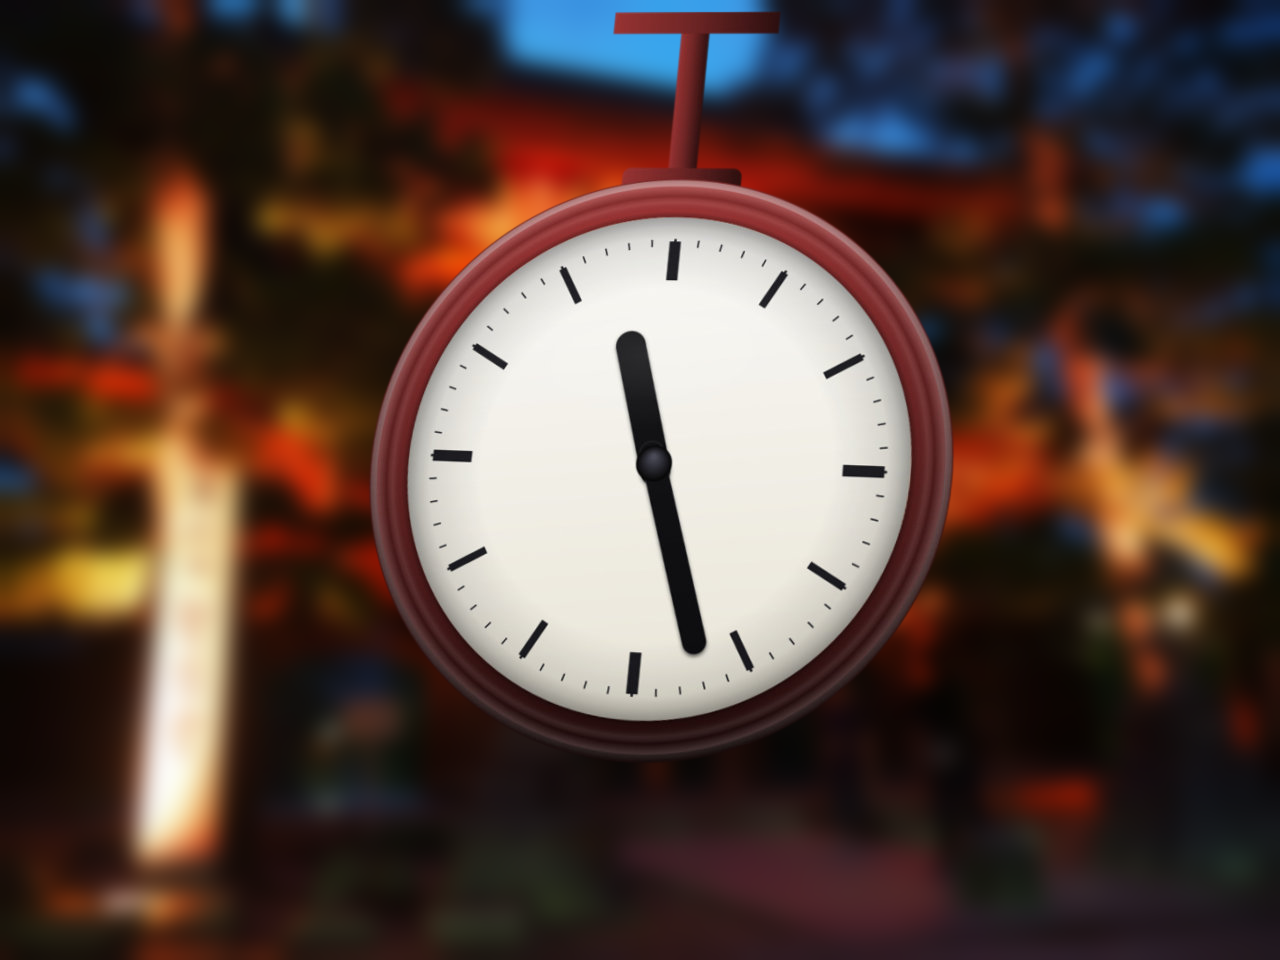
11:27
